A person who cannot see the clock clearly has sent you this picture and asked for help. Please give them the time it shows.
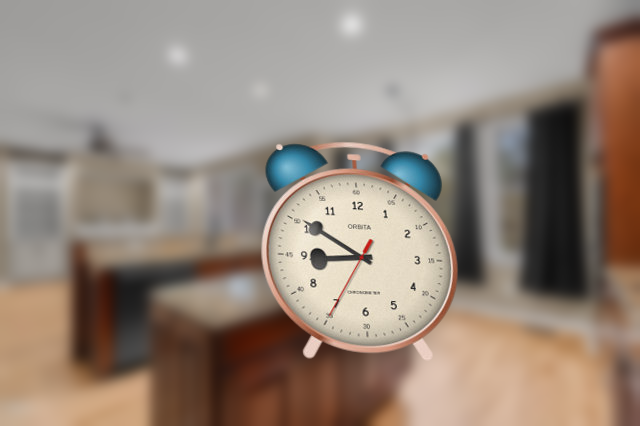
8:50:35
